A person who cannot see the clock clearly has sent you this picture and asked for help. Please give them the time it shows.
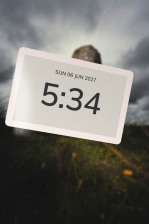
5:34
